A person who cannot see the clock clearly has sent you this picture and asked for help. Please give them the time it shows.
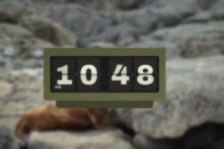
10:48
